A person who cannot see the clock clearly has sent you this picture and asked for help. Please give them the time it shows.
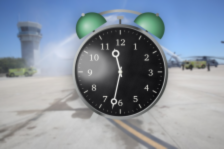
11:32
